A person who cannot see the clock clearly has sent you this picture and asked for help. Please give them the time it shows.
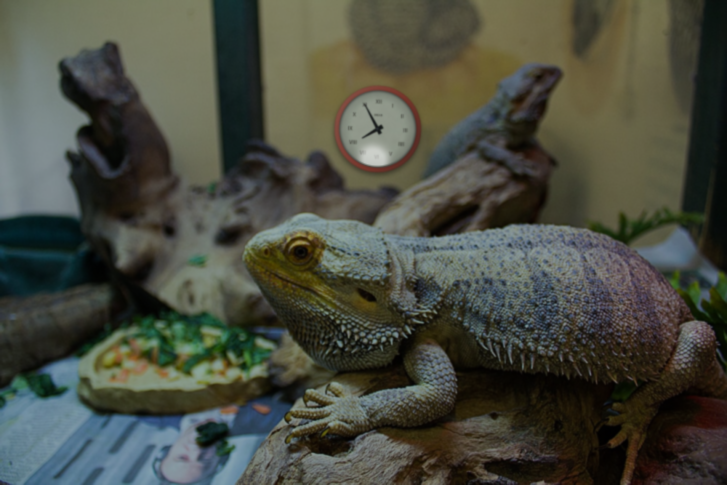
7:55
